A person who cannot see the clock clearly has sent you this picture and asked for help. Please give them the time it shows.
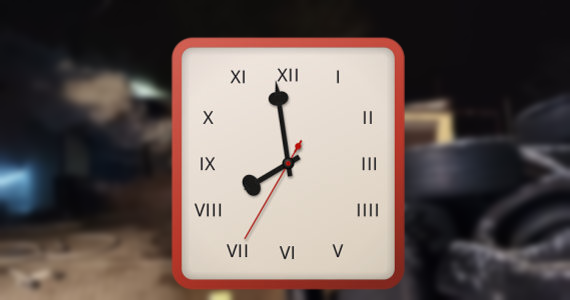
7:58:35
